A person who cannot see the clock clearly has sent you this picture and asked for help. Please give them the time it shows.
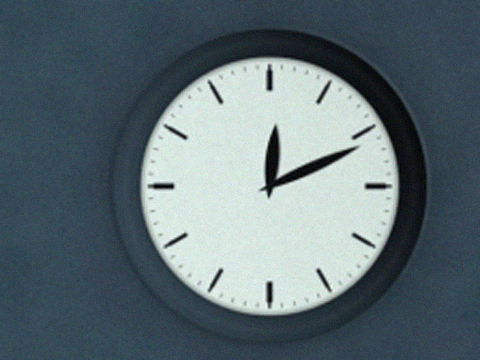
12:11
